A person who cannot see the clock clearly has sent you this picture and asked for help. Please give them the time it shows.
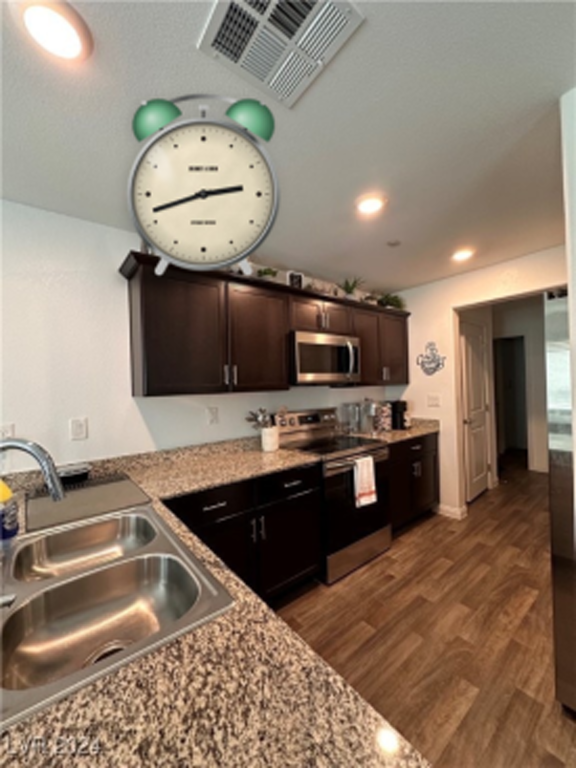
2:42
